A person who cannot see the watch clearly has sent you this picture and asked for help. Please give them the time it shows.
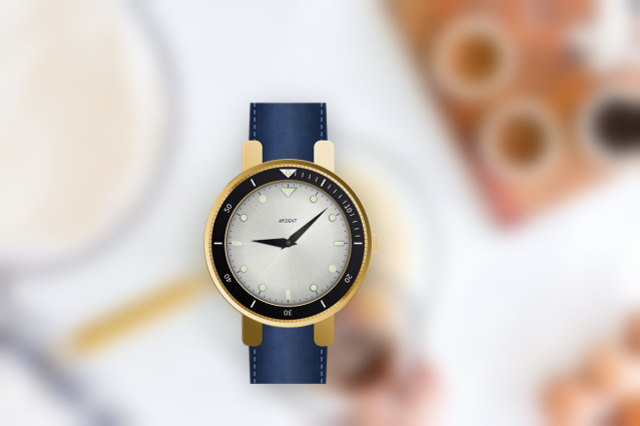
9:08
